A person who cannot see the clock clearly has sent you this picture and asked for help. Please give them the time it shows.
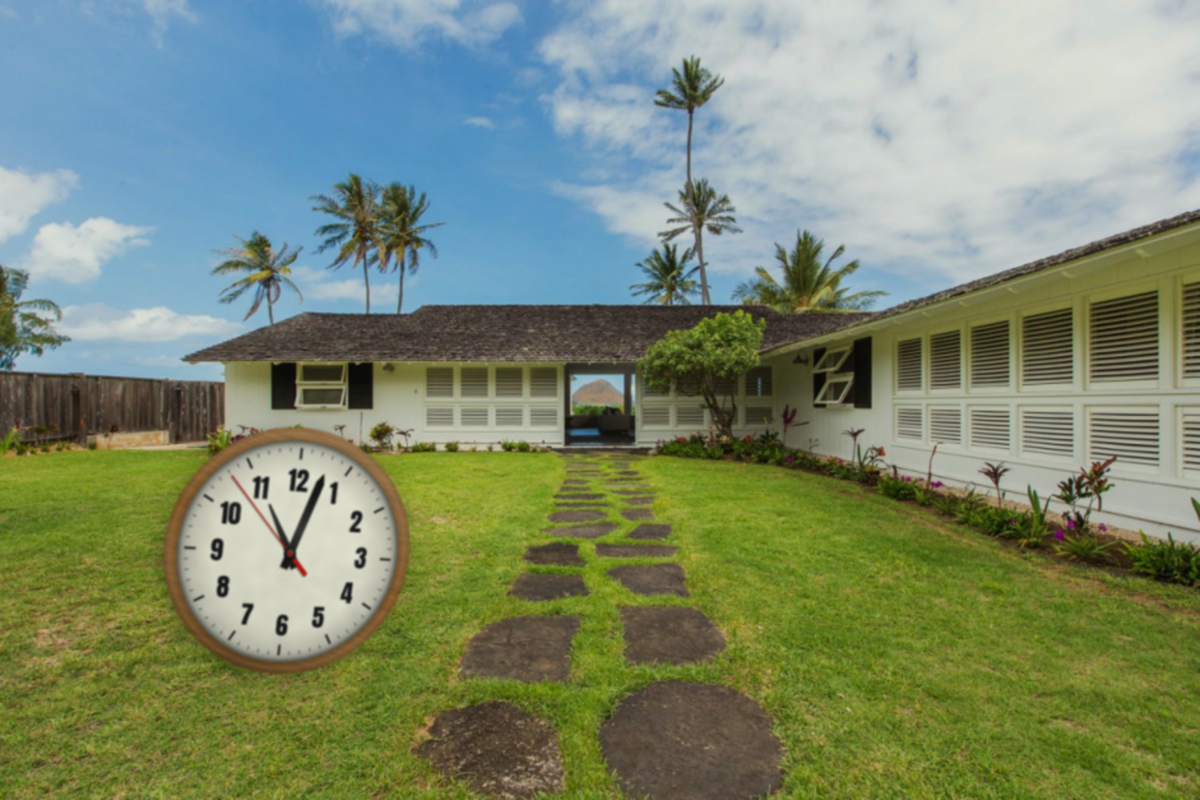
11:02:53
